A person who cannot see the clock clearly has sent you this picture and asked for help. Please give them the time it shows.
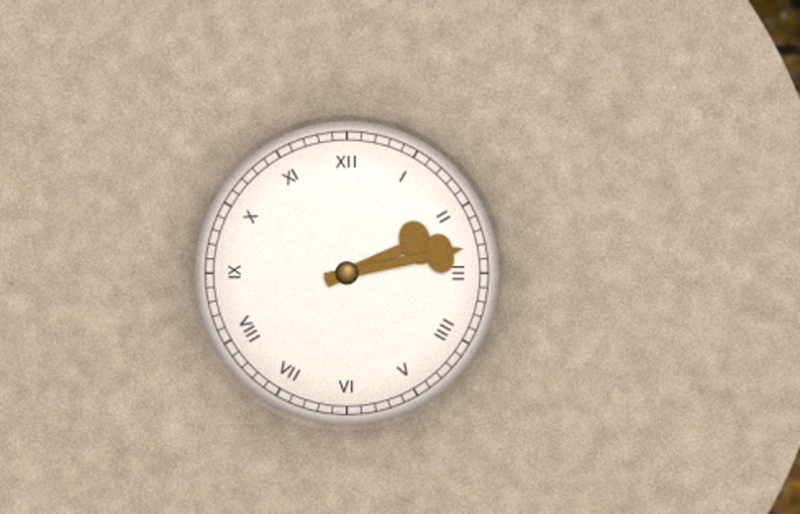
2:13
